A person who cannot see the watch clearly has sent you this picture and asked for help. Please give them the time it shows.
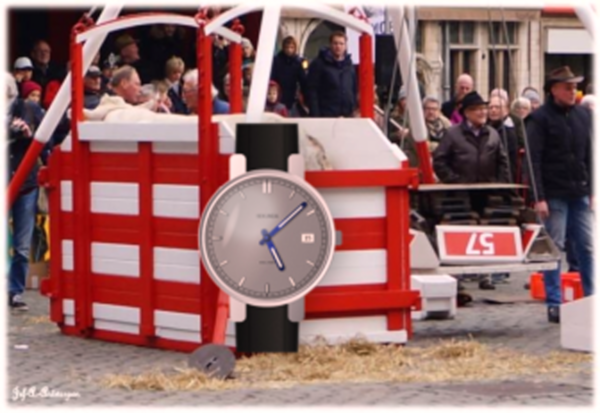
5:08
